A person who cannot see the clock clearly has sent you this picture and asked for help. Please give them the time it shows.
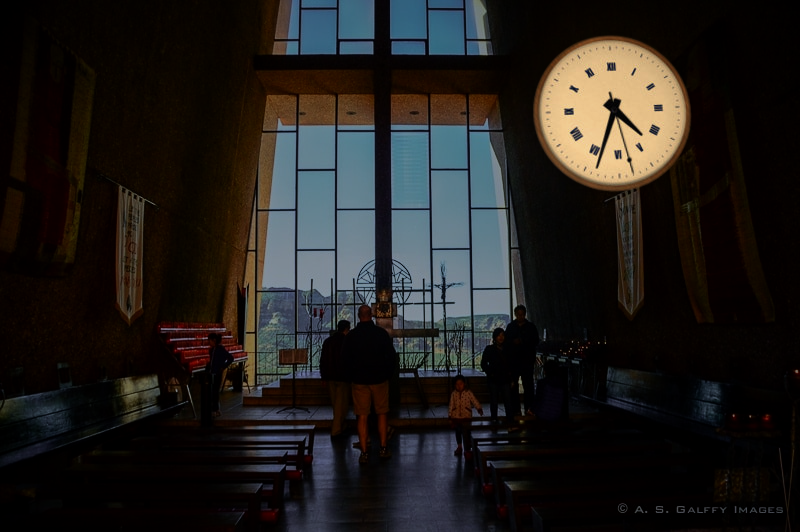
4:33:28
